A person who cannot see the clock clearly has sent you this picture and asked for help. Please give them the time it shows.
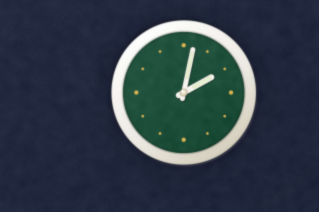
2:02
